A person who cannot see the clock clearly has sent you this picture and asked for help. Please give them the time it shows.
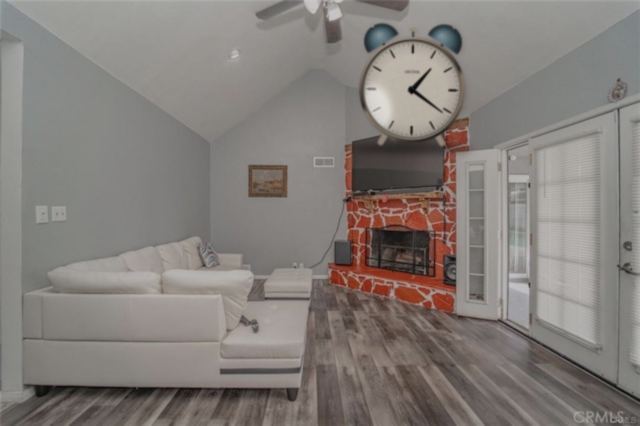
1:21
